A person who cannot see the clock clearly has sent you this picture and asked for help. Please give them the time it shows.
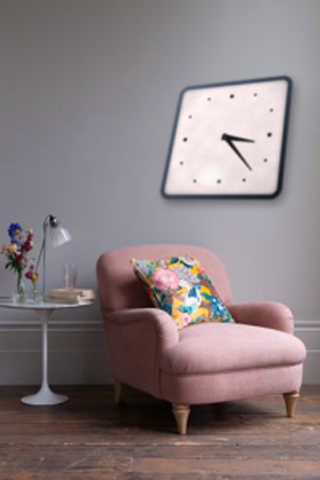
3:23
